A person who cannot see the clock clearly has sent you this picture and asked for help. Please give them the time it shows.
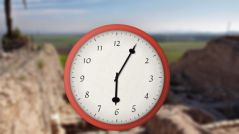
6:05
